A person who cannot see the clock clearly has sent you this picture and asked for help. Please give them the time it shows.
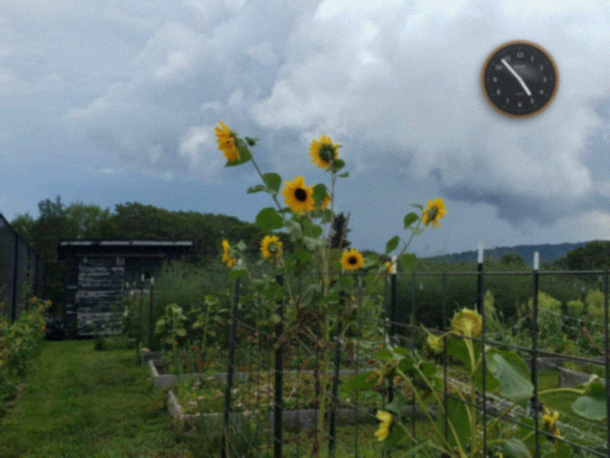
4:53
